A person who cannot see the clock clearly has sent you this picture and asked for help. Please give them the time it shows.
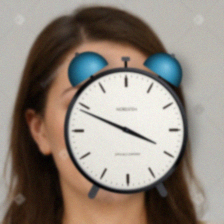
3:49
